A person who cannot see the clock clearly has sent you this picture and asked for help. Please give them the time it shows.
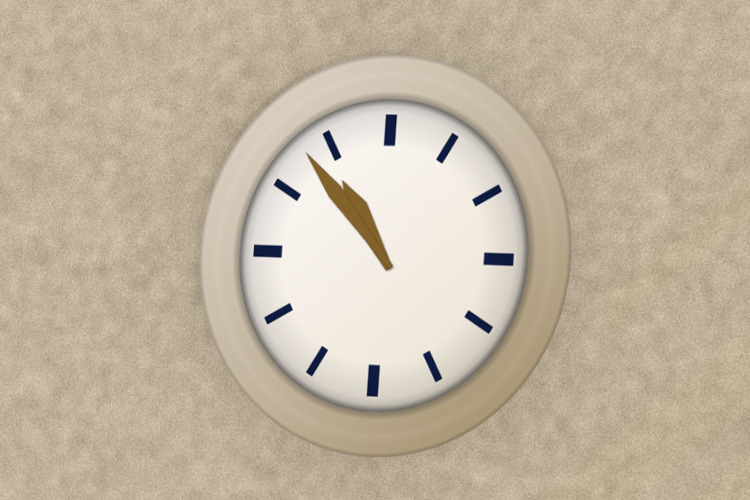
10:53
